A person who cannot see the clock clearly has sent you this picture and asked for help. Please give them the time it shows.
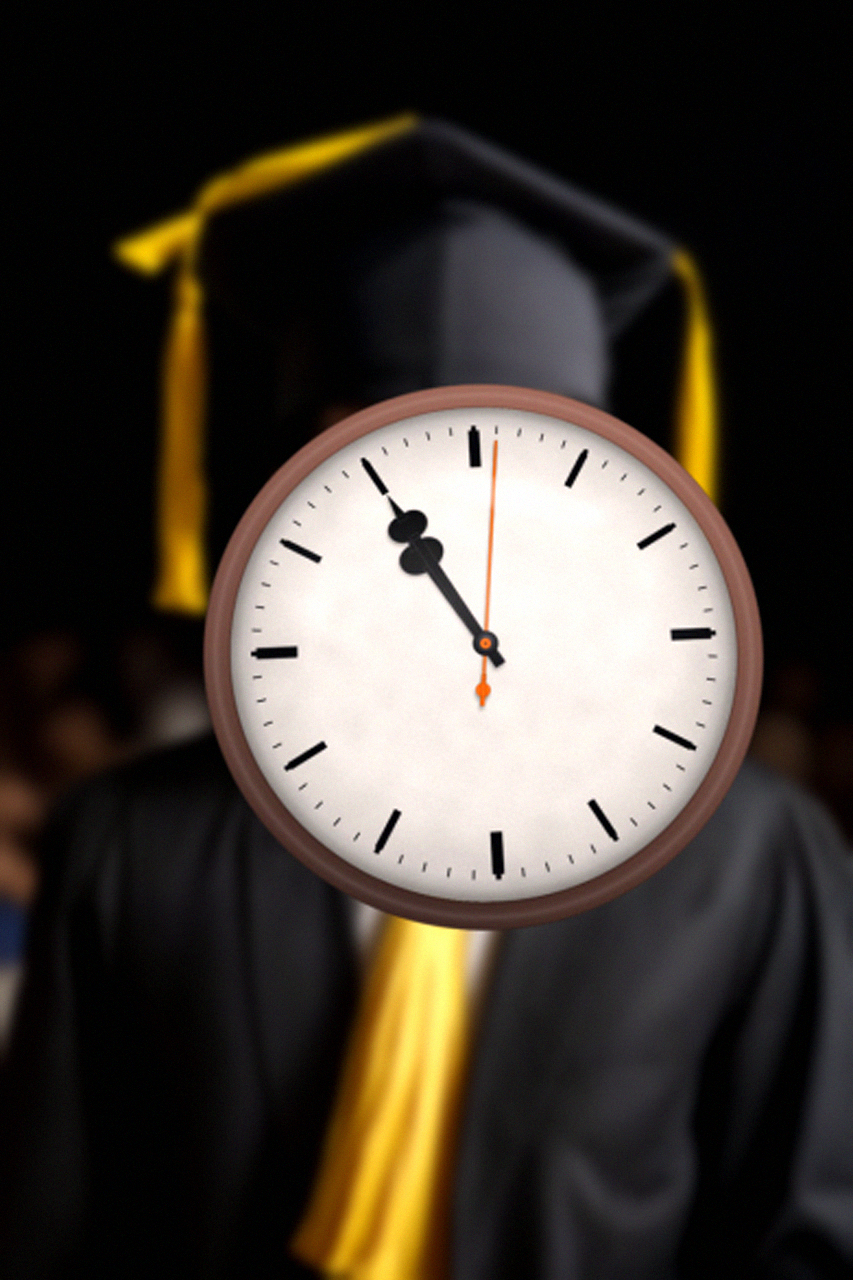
10:55:01
